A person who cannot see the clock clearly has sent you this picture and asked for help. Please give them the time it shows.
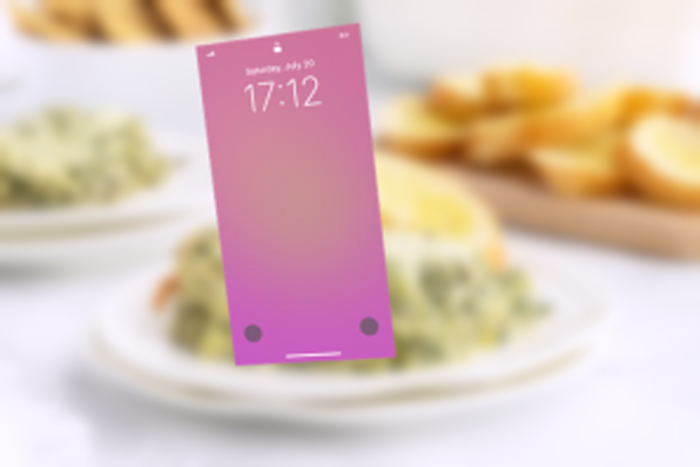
17:12
